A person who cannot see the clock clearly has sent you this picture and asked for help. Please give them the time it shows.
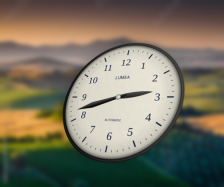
2:42
